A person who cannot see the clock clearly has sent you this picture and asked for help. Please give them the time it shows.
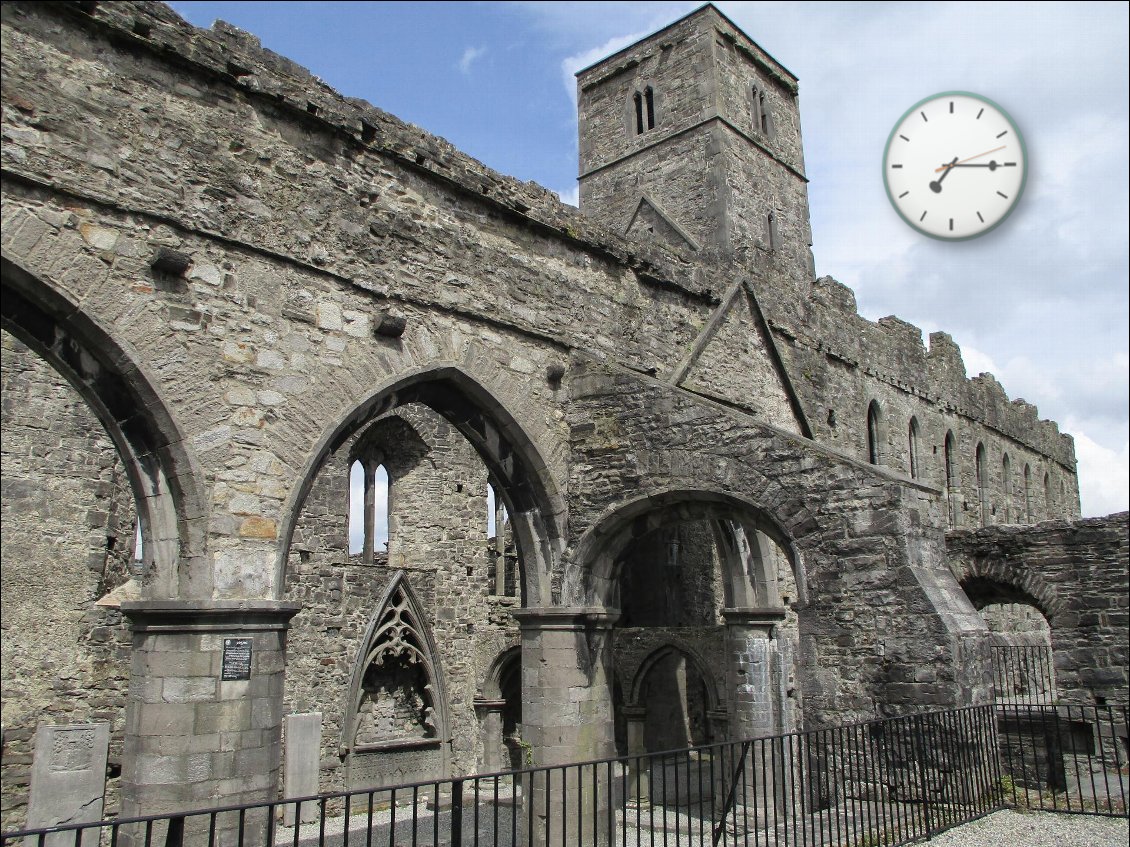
7:15:12
